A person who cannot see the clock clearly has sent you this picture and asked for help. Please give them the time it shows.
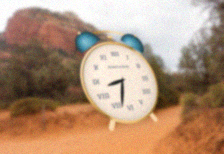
8:33
